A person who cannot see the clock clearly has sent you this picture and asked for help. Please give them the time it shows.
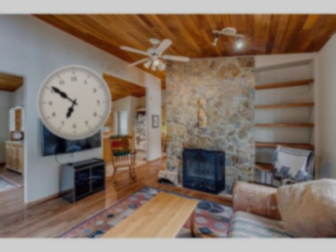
6:51
